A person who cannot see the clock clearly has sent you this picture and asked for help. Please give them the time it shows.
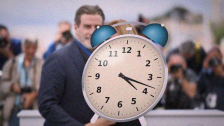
4:18
